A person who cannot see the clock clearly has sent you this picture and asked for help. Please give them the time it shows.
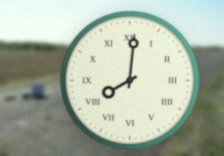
8:01
